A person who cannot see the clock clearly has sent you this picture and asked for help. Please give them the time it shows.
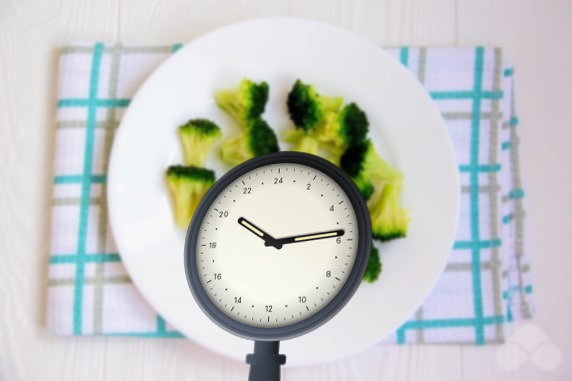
20:14
